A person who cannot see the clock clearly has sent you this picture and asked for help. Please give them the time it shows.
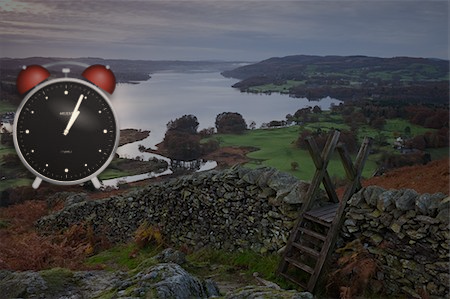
1:04
